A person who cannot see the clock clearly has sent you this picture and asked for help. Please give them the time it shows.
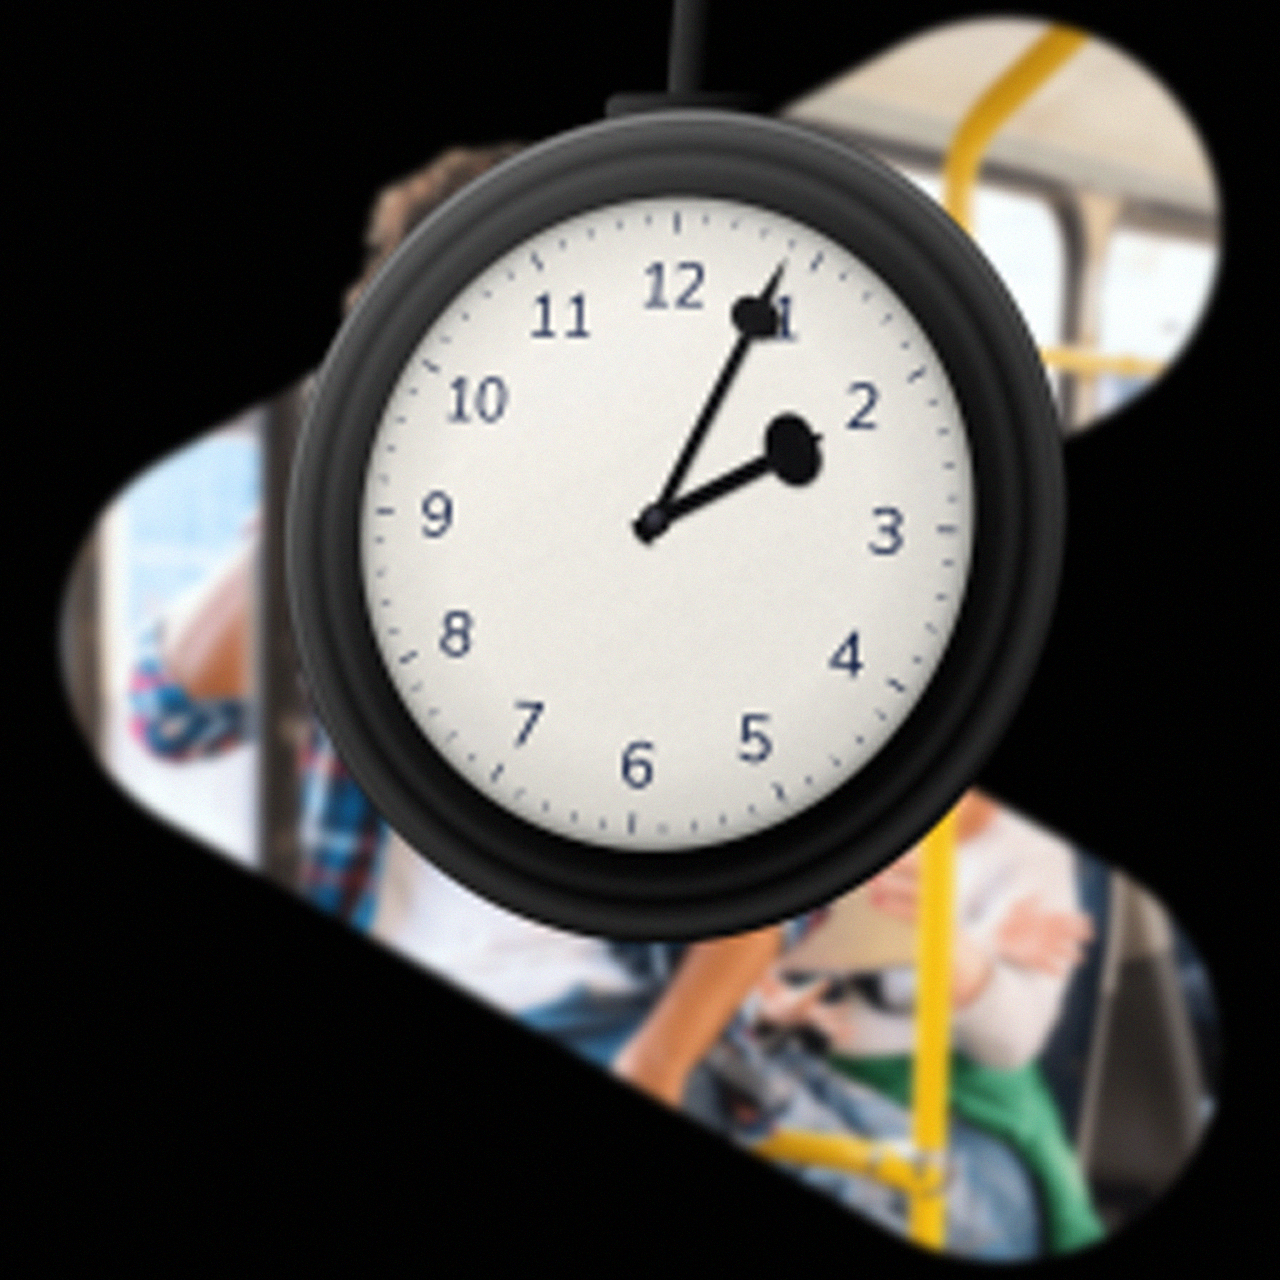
2:04
